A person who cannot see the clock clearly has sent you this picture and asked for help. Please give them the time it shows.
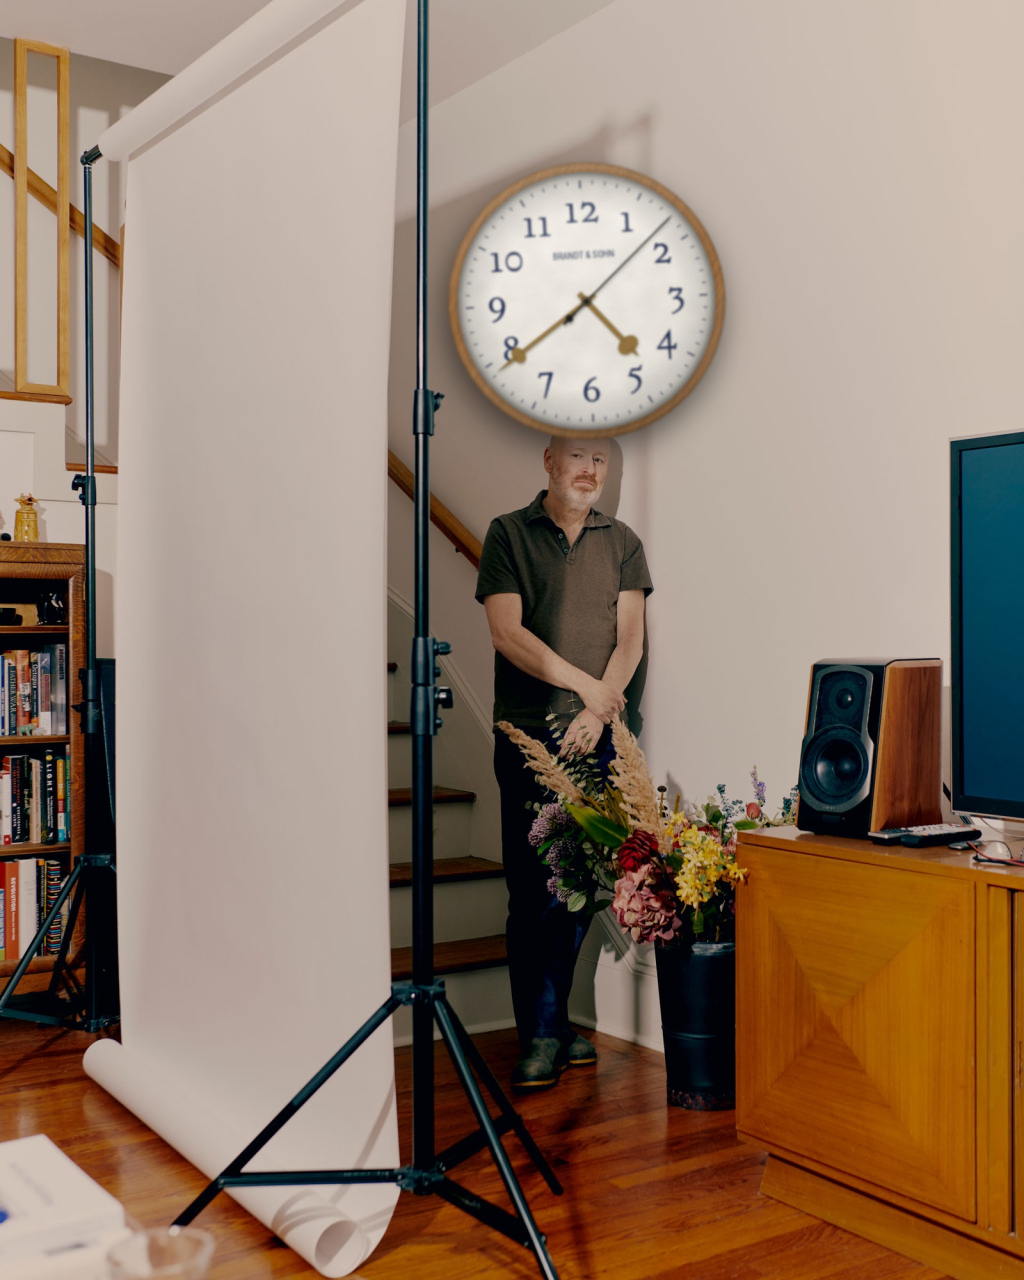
4:39:08
